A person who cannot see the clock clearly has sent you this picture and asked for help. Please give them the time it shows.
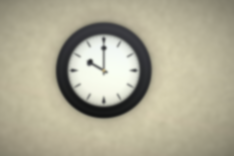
10:00
